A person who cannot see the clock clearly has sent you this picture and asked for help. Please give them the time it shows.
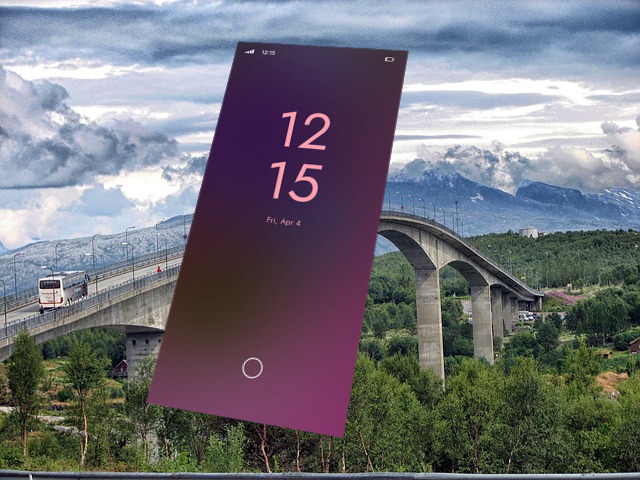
12:15
